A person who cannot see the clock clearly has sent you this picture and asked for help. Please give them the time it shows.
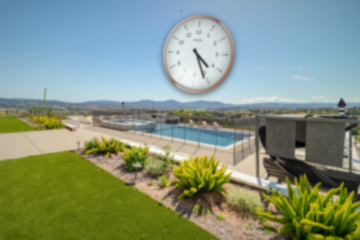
4:26
